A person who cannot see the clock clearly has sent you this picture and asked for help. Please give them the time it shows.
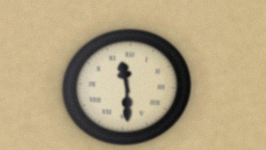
11:29
